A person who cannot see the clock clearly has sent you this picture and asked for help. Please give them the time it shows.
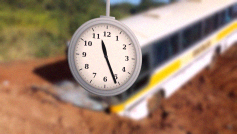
11:26
